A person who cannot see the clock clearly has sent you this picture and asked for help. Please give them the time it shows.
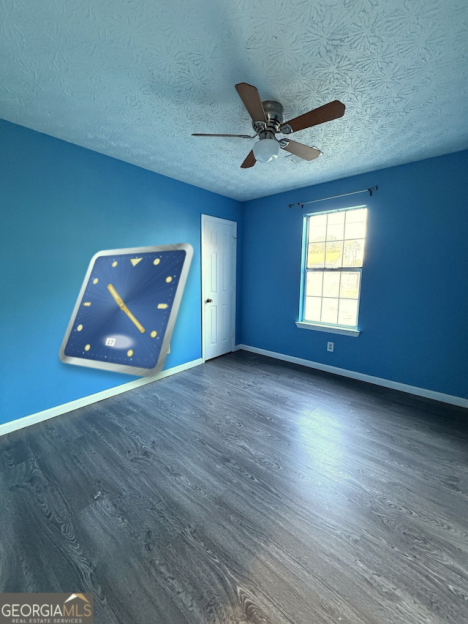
10:21
